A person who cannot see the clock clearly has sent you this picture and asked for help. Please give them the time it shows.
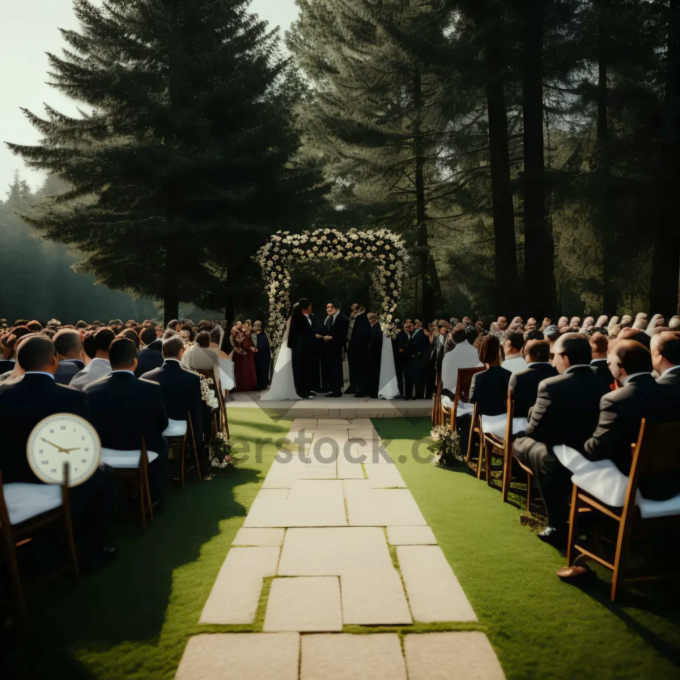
2:50
